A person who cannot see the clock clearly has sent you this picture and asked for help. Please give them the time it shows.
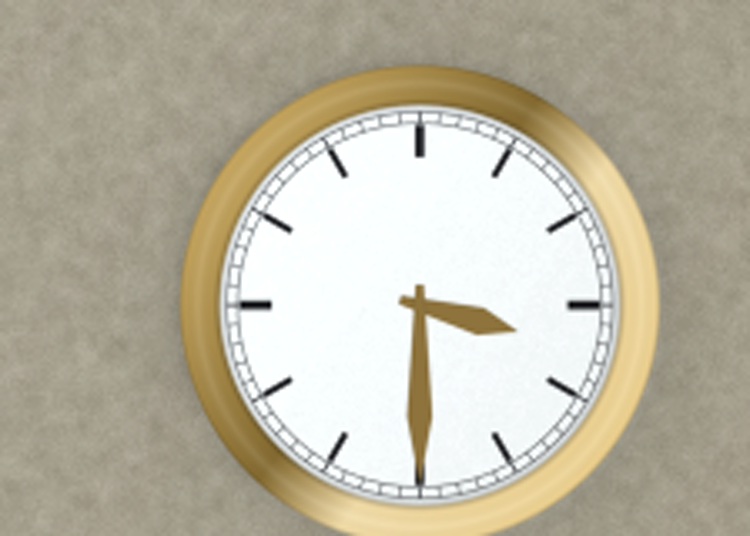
3:30
